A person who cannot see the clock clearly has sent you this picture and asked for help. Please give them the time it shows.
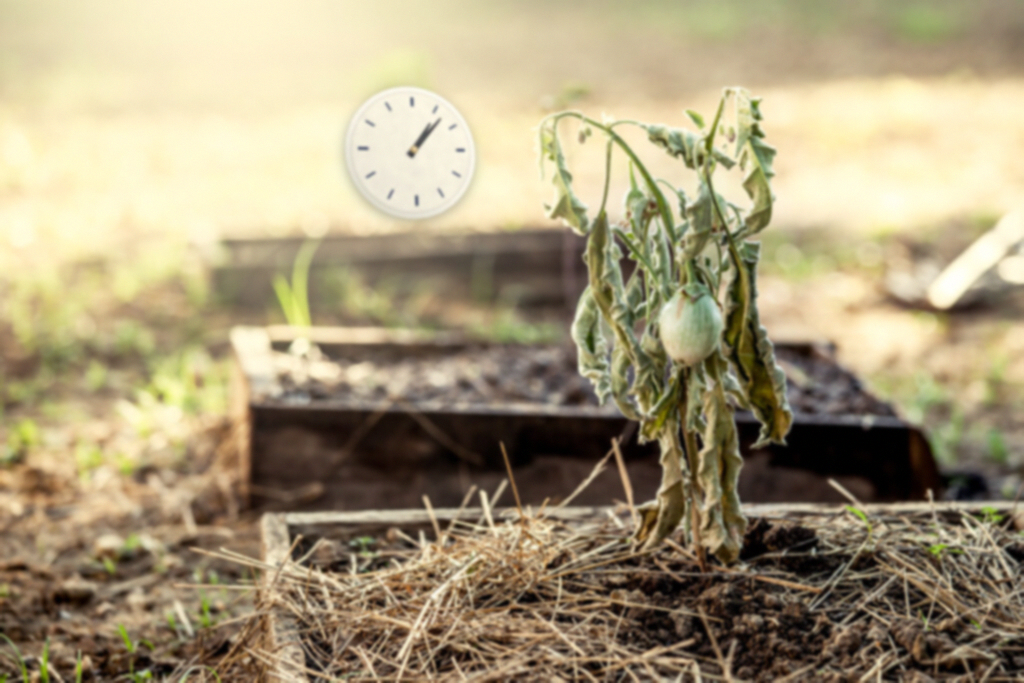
1:07
